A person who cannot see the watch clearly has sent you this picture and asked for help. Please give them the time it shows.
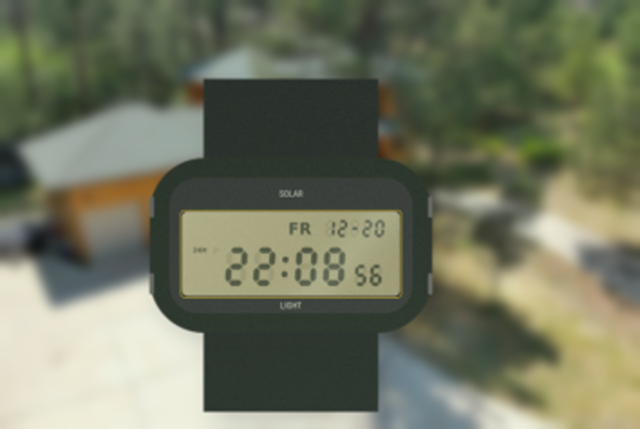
22:08:56
